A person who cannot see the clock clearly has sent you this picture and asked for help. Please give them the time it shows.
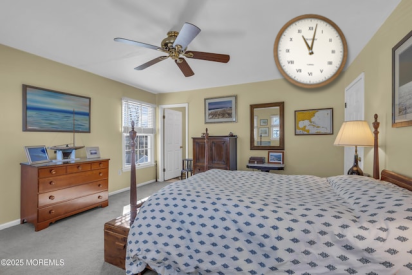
11:02
